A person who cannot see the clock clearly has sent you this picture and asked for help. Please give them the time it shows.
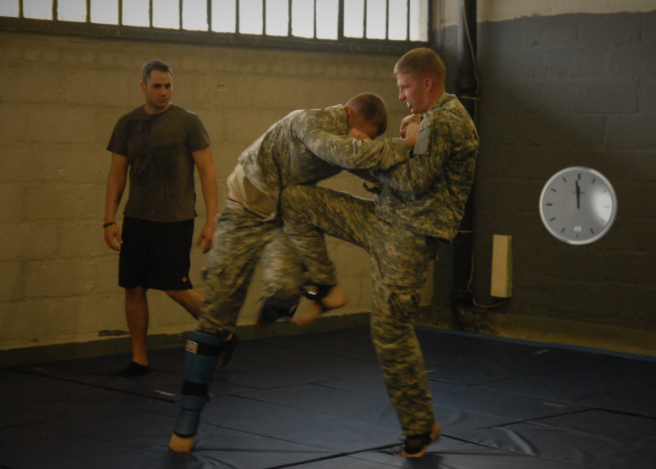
11:59
